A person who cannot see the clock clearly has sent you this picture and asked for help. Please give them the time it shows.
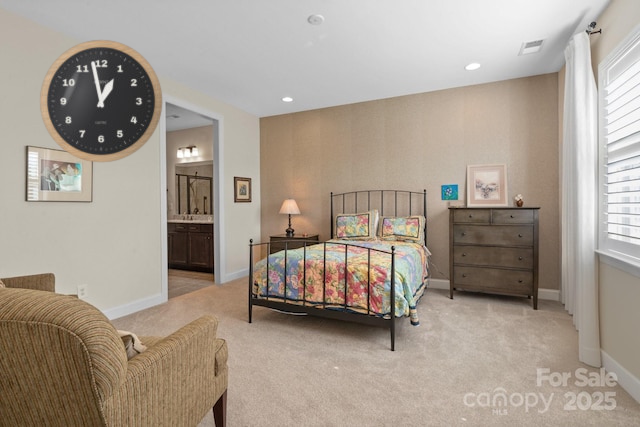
12:58
